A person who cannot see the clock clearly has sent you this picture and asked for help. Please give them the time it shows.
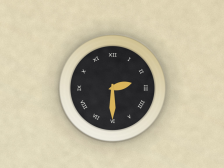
2:30
